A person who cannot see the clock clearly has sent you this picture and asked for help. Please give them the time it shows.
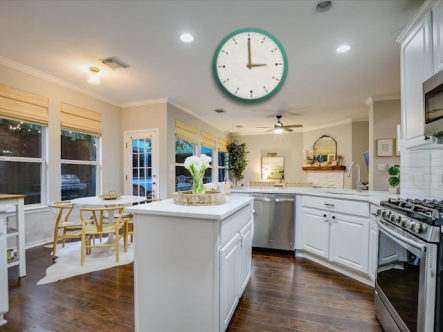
3:00
